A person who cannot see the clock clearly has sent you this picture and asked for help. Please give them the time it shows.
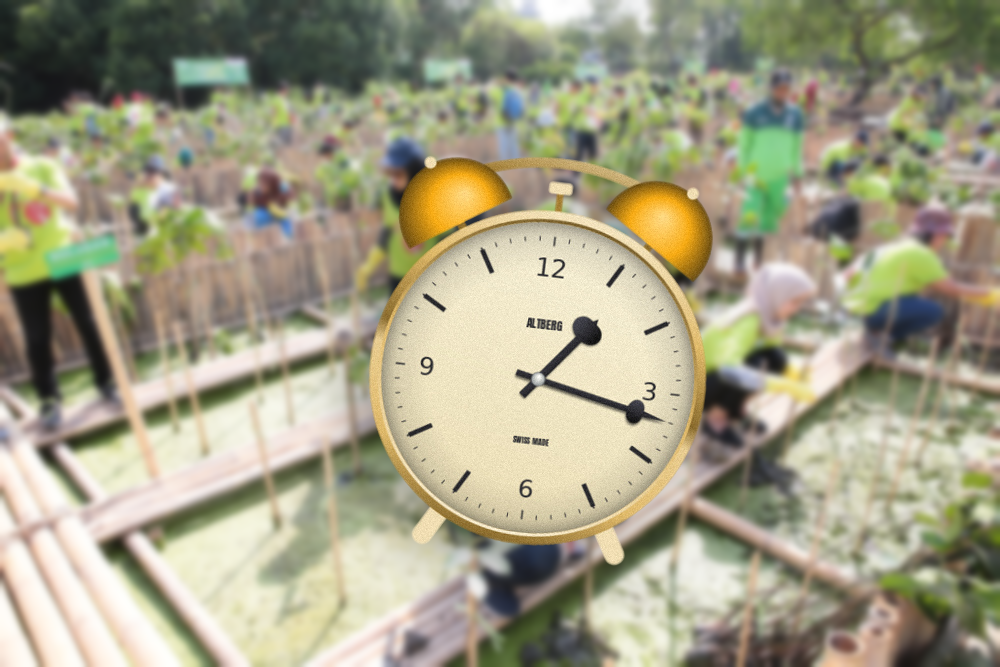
1:17
